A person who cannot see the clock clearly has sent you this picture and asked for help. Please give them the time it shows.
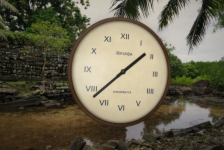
1:38
